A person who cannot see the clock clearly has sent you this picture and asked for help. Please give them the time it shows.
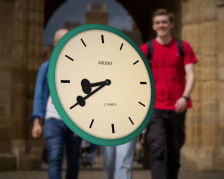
8:40
